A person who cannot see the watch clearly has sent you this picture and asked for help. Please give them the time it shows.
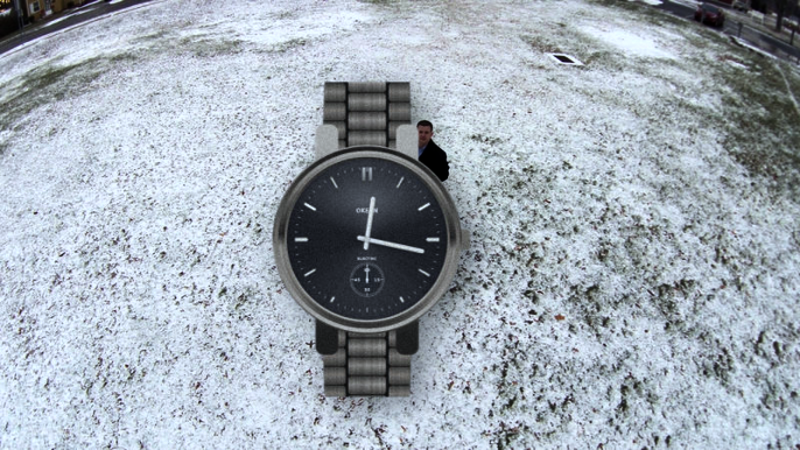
12:17
